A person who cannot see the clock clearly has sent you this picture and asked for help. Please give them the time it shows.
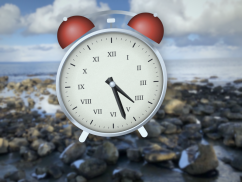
4:27
